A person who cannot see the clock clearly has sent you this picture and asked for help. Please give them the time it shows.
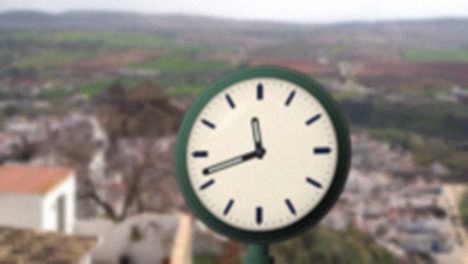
11:42
